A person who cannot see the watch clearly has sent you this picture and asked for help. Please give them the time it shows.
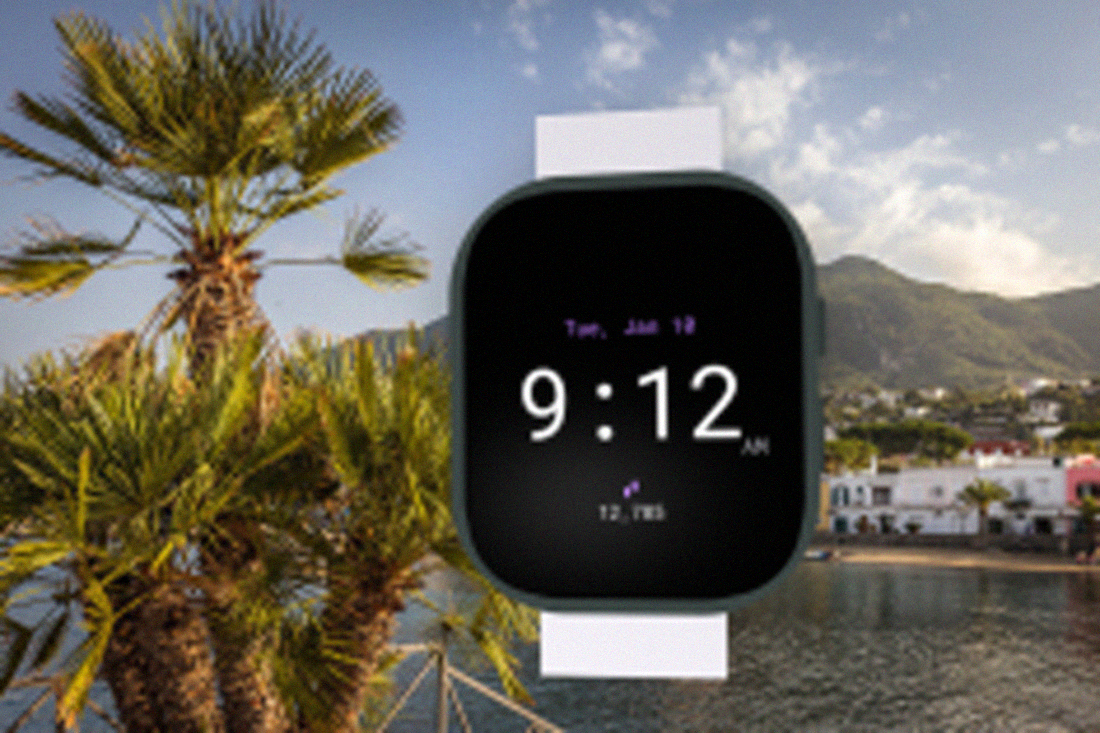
9:12
